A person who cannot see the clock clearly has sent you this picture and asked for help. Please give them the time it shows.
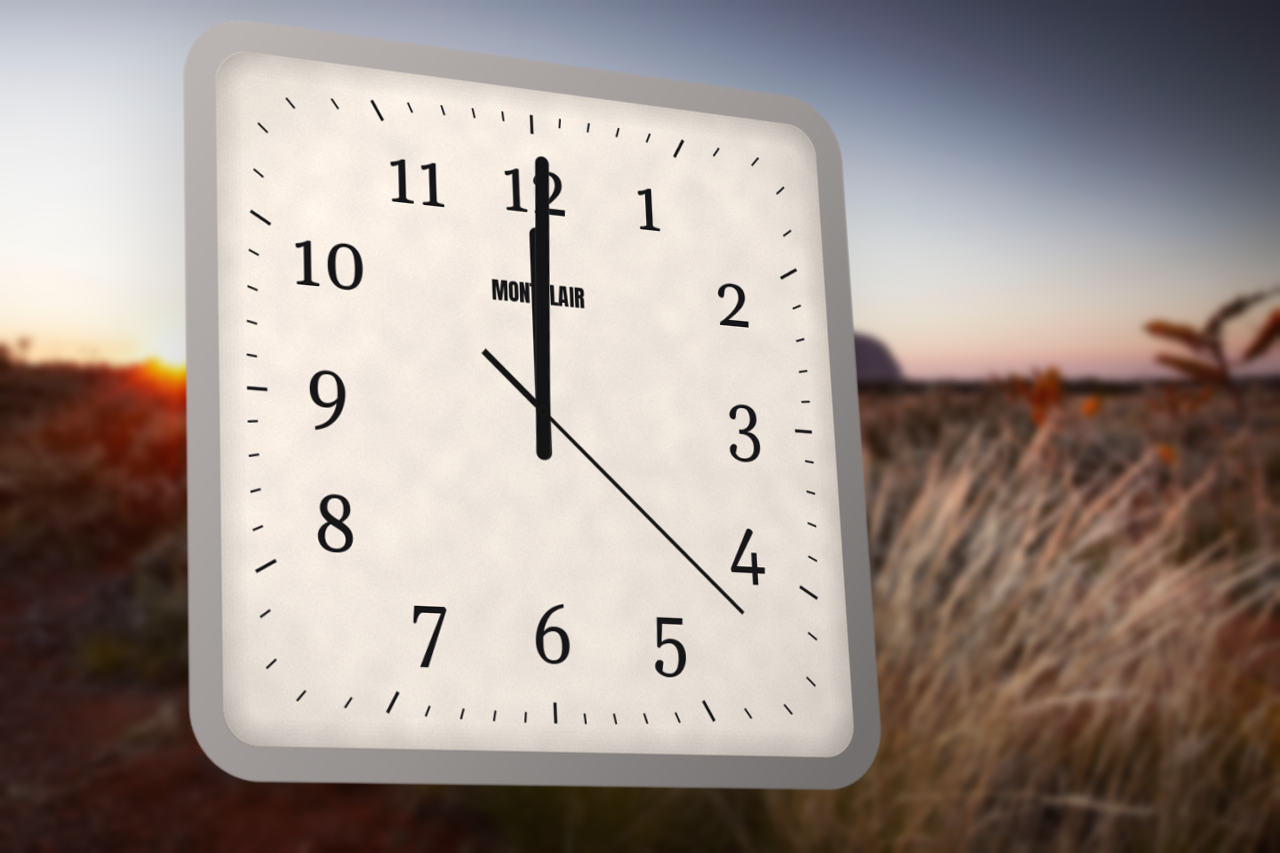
12:00:22
